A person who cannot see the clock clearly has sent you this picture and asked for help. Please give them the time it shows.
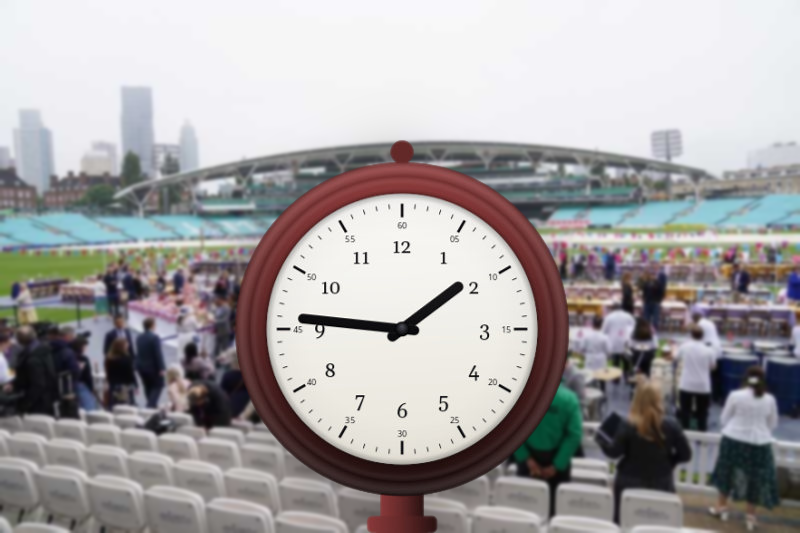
1:46
